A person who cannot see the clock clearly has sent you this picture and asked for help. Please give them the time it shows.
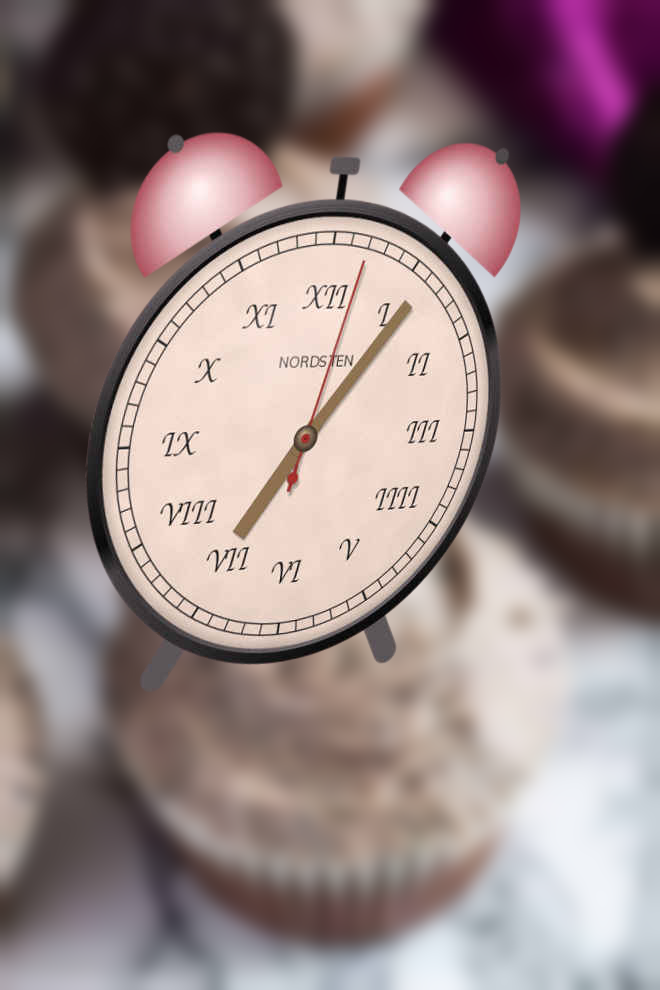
7:06:02
